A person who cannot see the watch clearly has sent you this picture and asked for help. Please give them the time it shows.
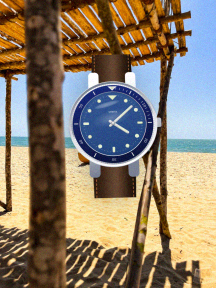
4:08
